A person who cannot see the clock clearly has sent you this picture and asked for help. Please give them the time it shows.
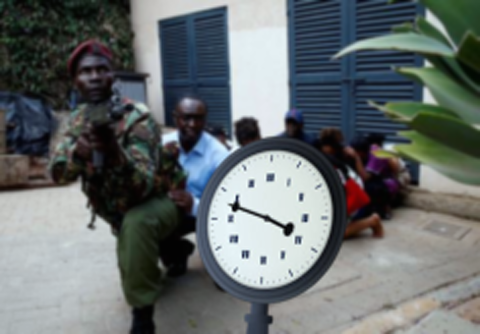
3:48
